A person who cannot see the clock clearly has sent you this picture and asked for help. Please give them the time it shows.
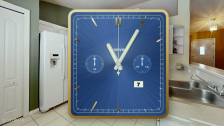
11:05
